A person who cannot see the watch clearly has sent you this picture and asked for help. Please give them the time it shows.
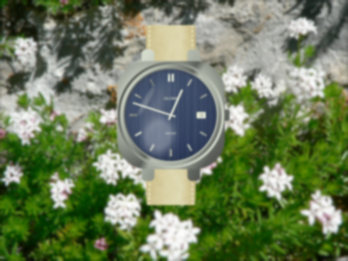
12:48
